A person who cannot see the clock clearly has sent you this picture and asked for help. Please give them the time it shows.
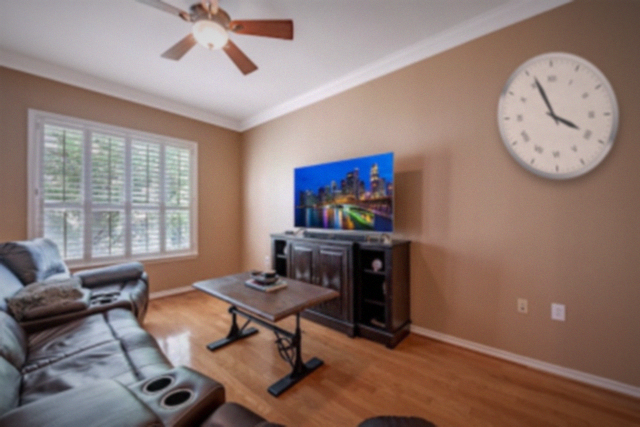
3:56
